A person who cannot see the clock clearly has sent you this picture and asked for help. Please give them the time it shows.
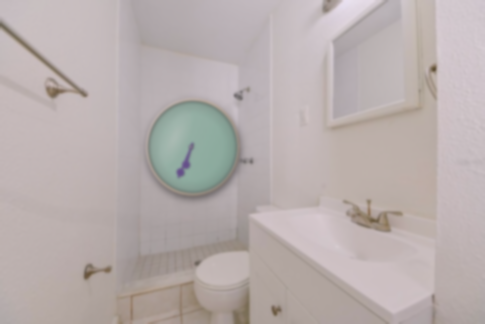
6:34
